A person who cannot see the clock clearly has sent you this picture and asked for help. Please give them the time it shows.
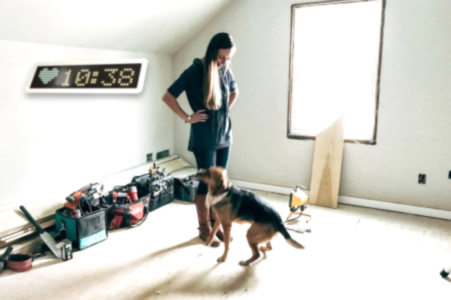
10:38
